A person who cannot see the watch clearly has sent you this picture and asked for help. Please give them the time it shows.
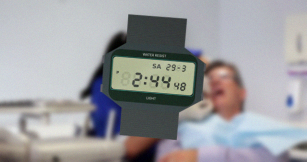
2:44:48
